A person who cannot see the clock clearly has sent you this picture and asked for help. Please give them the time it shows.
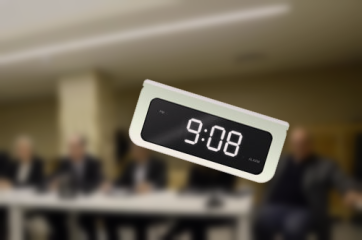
9:08
